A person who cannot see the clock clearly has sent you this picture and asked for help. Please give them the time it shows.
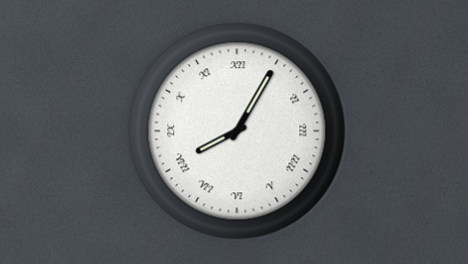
8:05
